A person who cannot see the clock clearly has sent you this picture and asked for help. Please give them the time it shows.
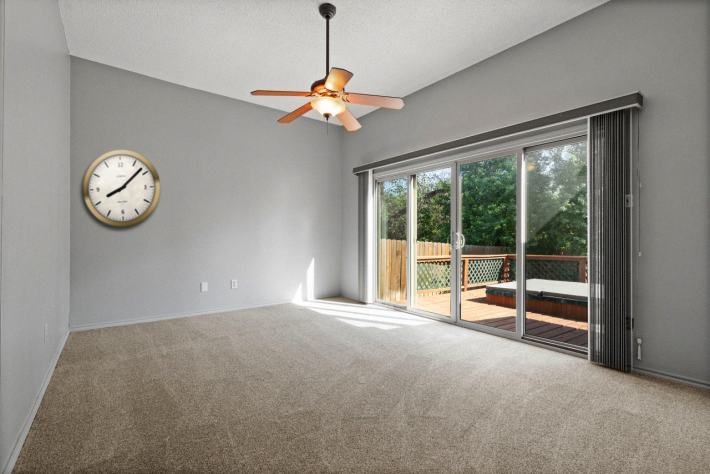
8:08
